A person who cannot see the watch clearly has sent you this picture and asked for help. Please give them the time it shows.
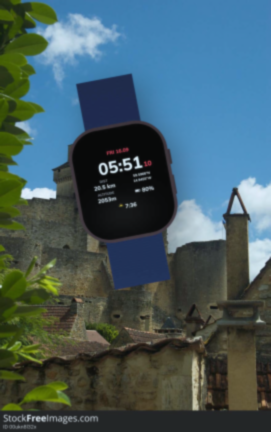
5:51
